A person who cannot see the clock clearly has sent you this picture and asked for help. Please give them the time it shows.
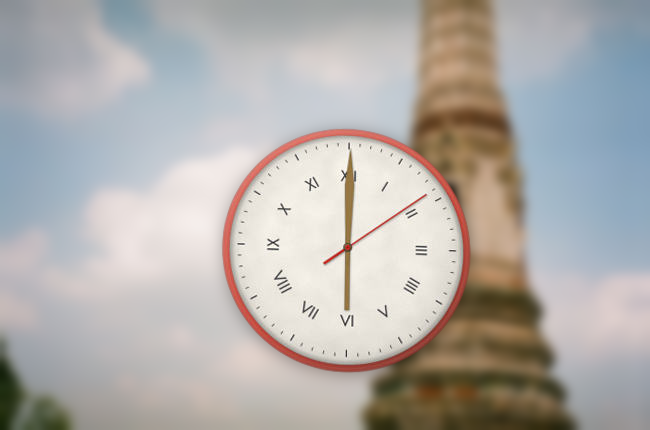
6:00:09
